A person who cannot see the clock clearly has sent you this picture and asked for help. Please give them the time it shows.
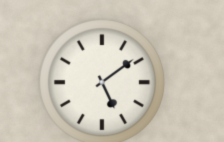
5:09
